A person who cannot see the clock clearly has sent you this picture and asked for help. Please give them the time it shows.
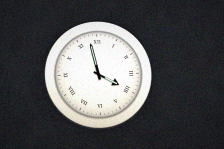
3:58
